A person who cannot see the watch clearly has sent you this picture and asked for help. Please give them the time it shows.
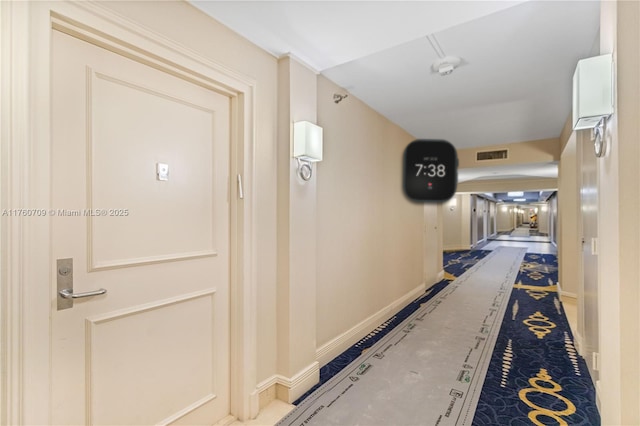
7:38
